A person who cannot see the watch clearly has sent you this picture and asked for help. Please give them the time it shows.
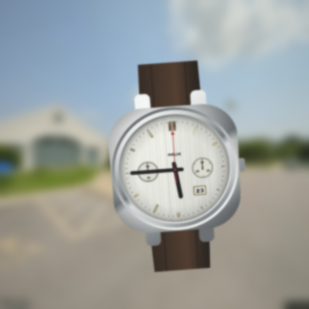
5:45
